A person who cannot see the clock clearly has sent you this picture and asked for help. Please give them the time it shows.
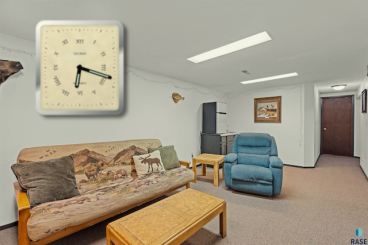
6:18
